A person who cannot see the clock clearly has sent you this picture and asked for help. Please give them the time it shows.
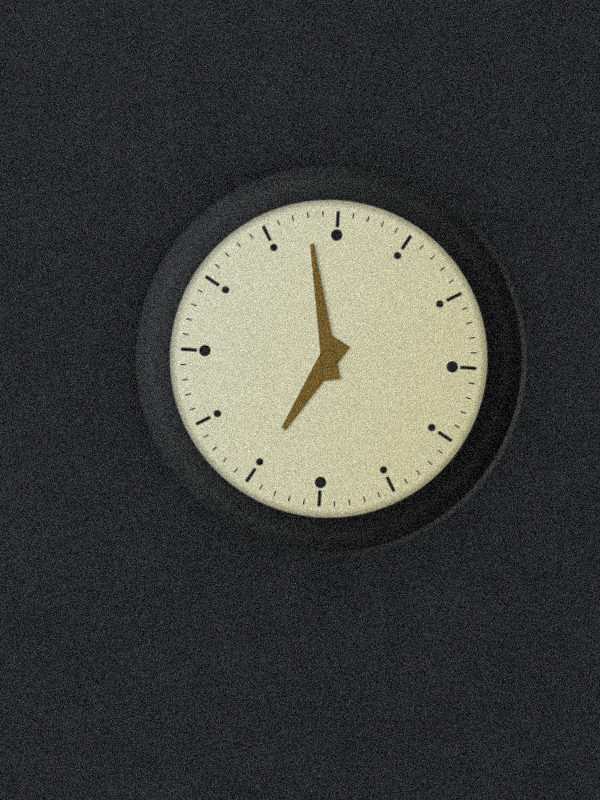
6:58
